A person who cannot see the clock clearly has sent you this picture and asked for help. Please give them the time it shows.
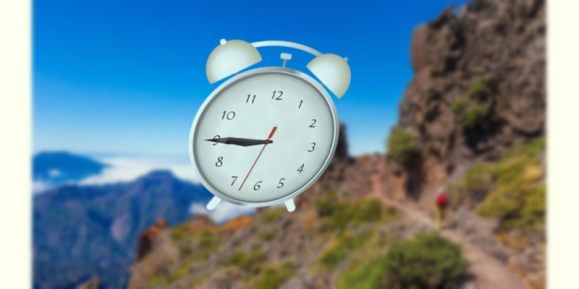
8:44:33
